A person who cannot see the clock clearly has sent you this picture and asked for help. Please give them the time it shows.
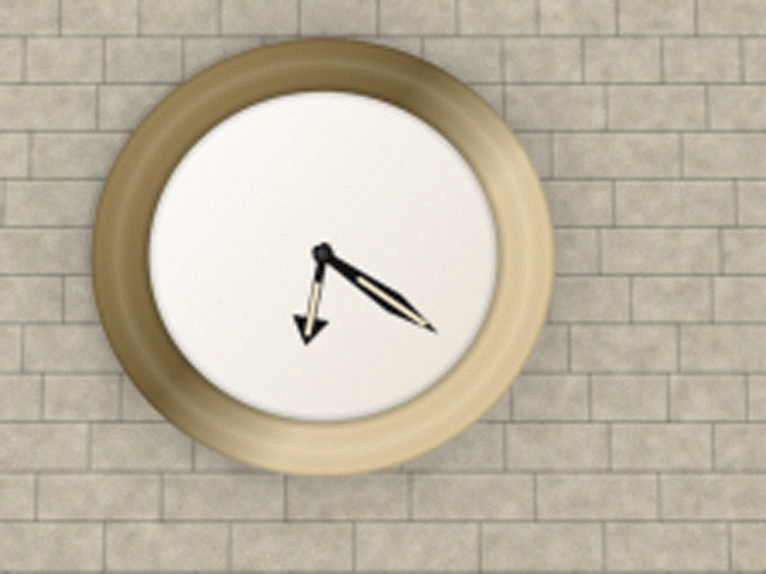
6:21
